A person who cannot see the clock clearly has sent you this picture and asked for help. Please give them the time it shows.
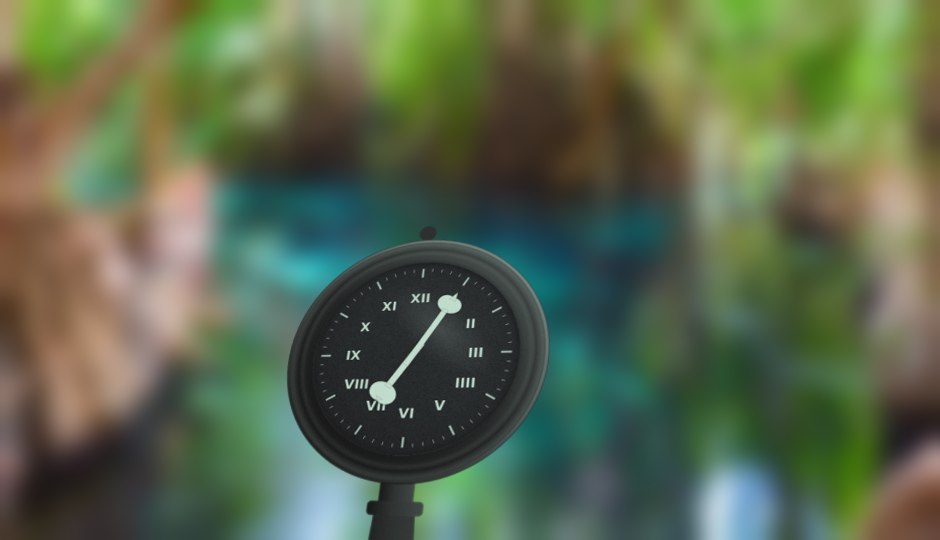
7:05
